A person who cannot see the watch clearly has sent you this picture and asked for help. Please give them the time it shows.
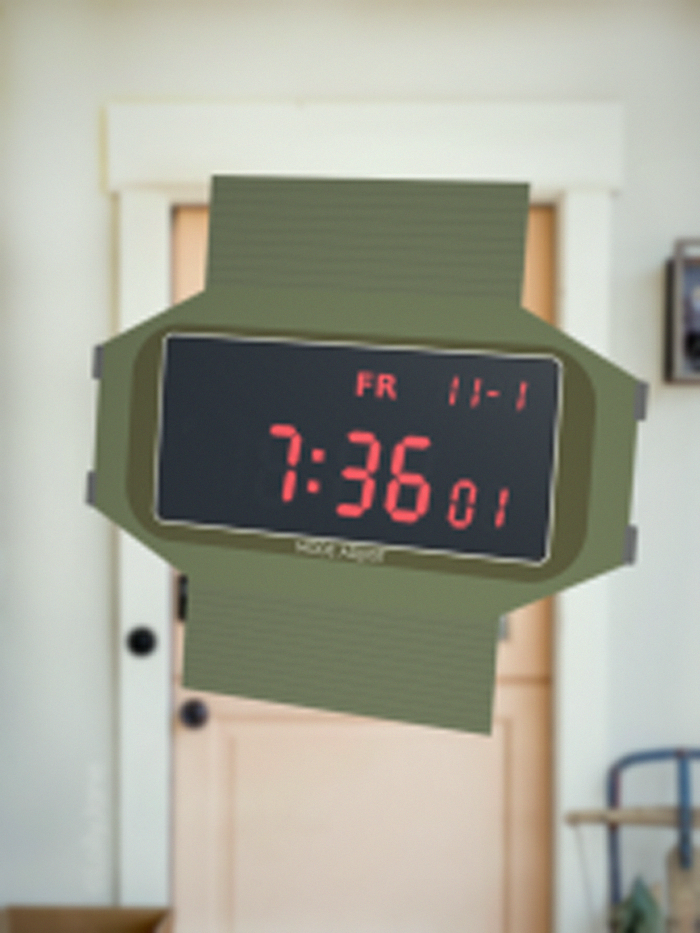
7:36:01
